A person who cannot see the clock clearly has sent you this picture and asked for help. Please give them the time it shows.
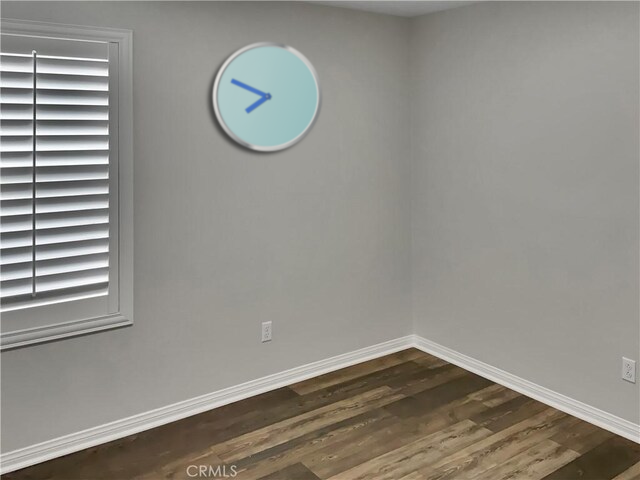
7:49
